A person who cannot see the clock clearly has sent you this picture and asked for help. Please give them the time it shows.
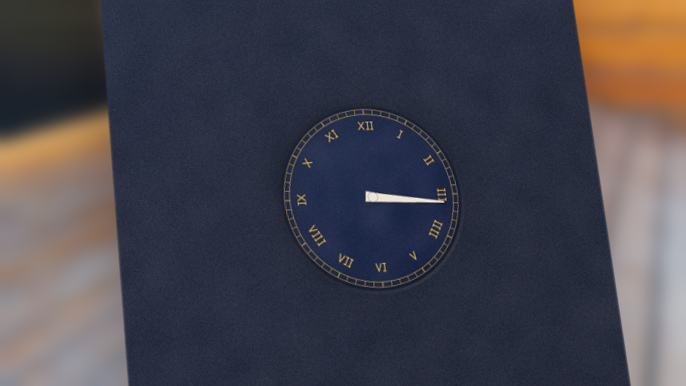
3:16
